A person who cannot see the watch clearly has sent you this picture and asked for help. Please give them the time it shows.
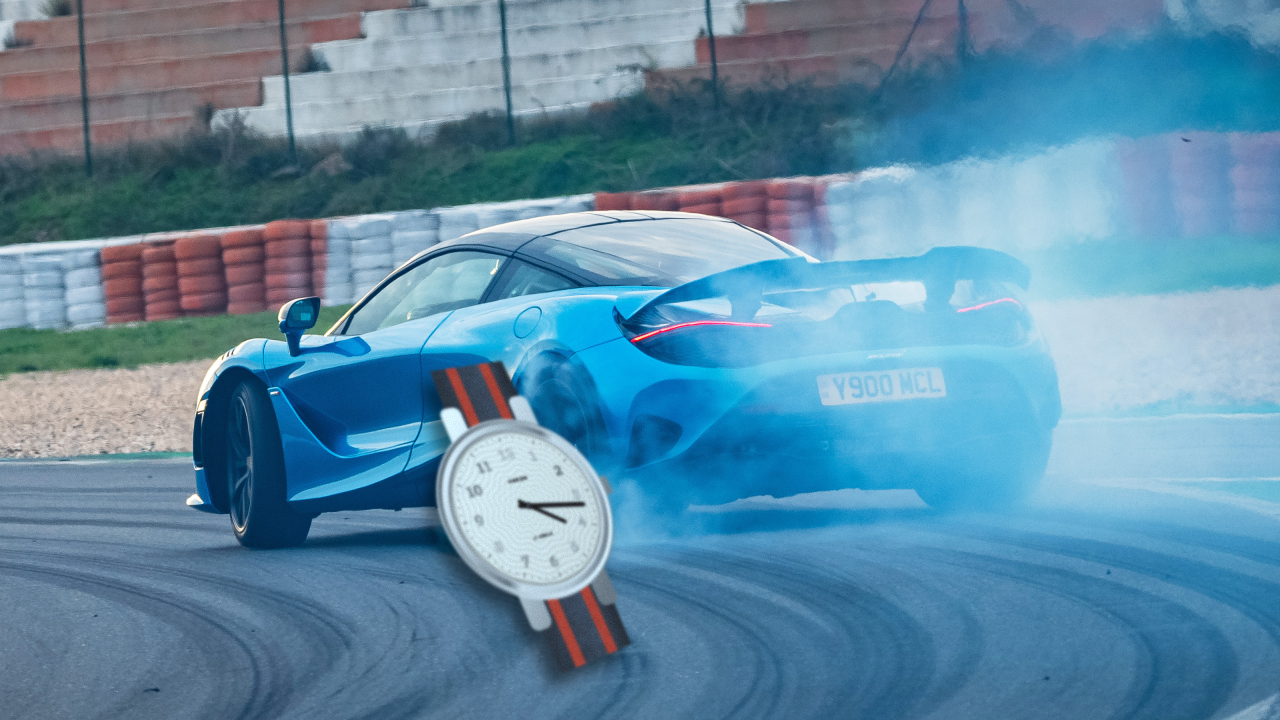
4:17
